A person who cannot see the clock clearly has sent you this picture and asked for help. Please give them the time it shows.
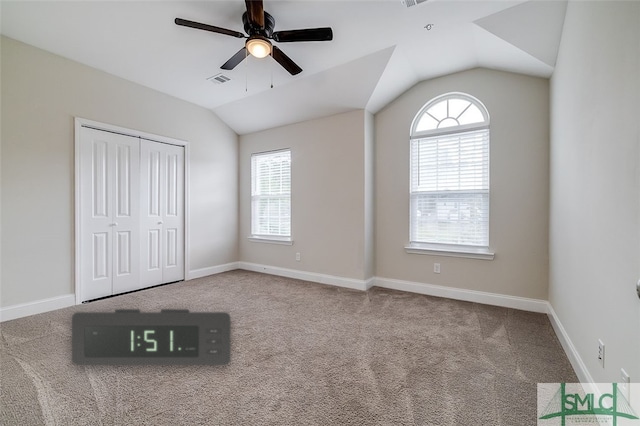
1:51
